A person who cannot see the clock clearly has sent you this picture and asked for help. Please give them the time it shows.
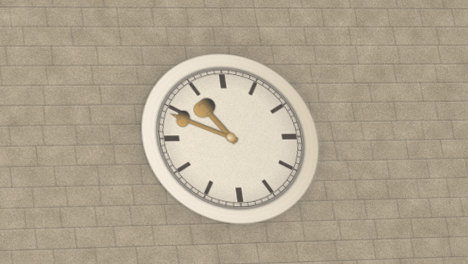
10:49
